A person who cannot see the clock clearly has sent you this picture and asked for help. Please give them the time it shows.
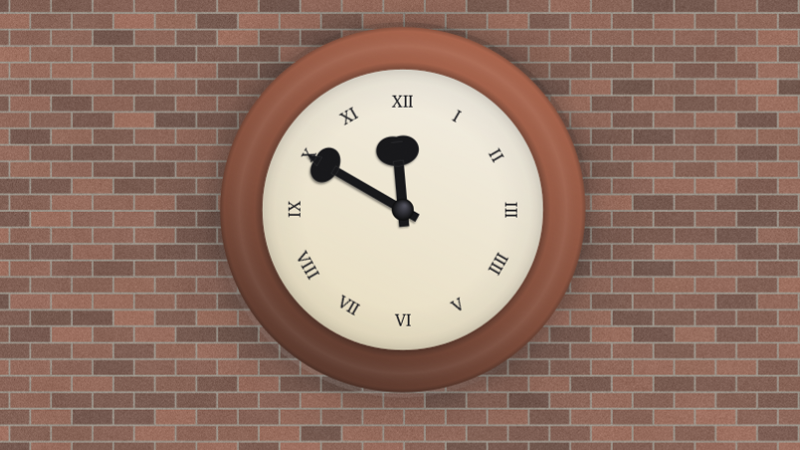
11:50
